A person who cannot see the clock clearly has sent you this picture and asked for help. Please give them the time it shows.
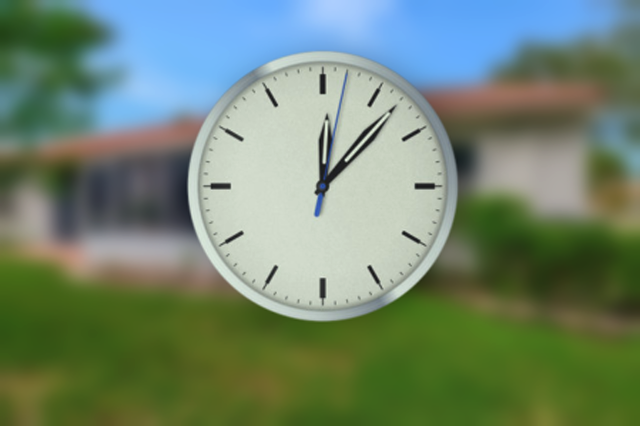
12:07:02
